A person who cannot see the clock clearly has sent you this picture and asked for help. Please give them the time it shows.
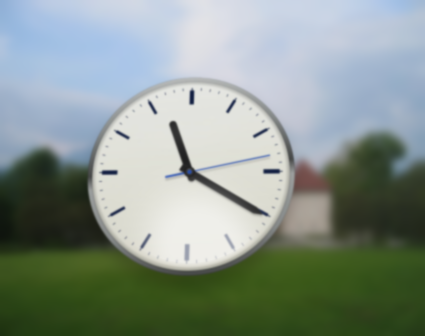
11:20:13
